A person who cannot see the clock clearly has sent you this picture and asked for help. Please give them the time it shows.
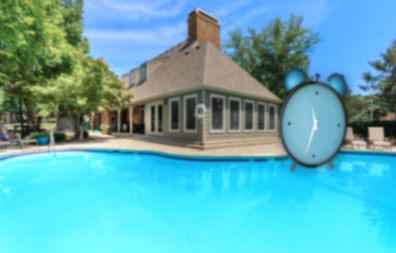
11:33
